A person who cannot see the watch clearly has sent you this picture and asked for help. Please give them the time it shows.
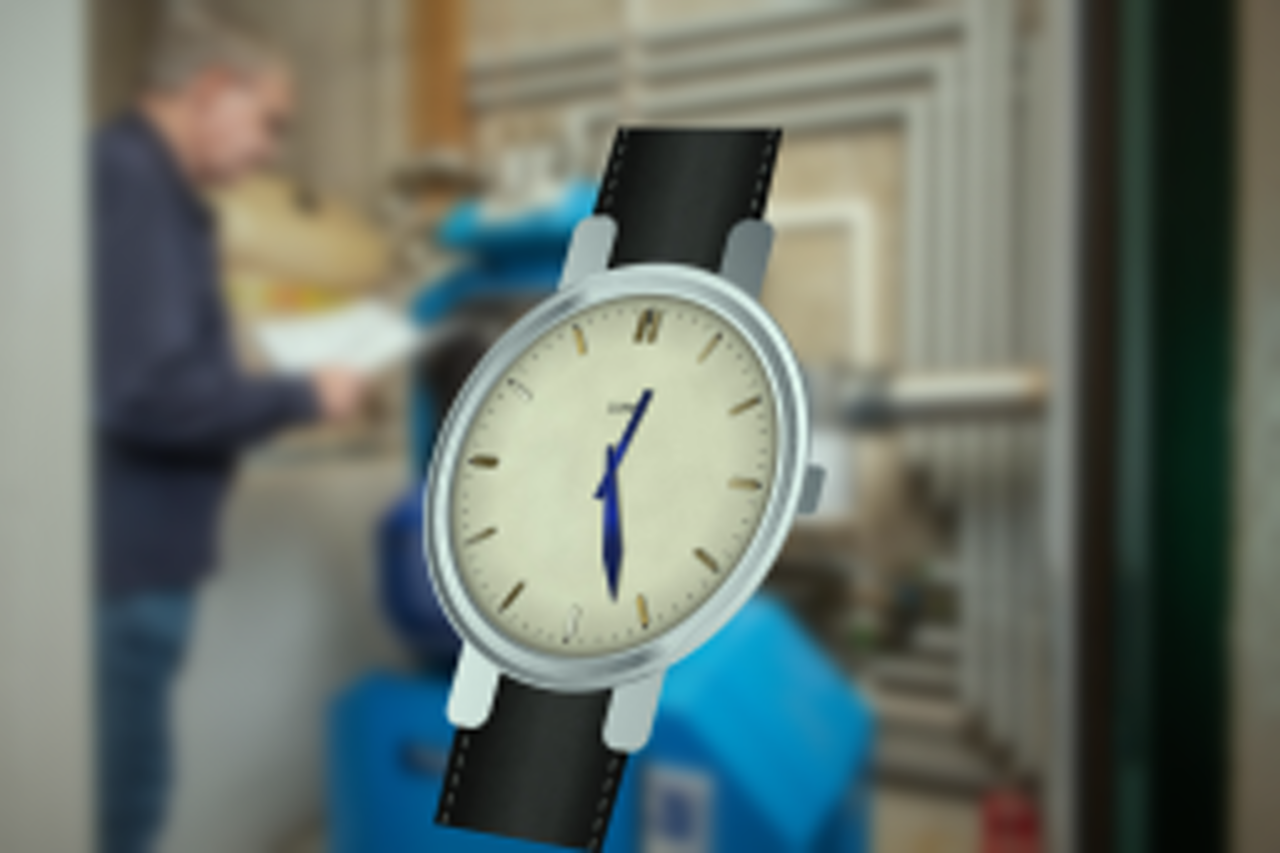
12:27
